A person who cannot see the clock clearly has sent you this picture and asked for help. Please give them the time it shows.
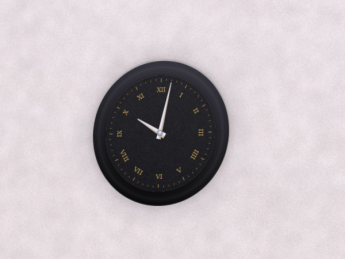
10:02
